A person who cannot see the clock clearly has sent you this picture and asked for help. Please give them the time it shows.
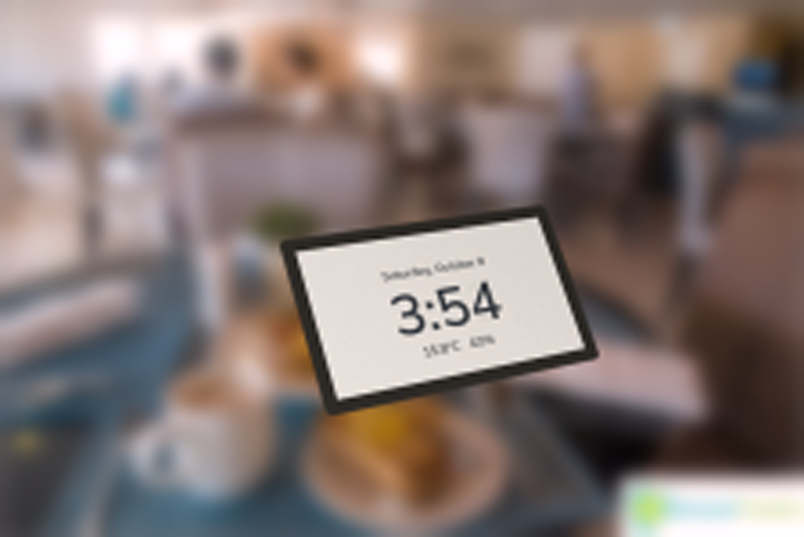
3:54
